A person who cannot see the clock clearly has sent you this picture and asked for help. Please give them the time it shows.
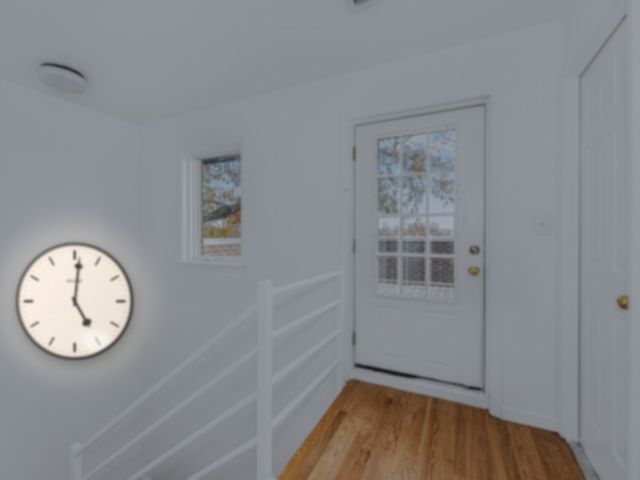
5:01
